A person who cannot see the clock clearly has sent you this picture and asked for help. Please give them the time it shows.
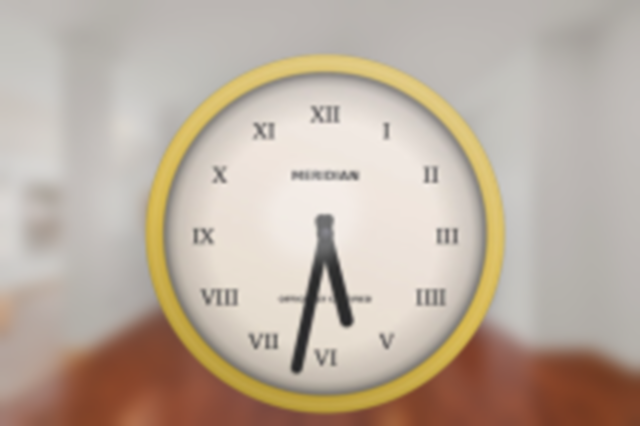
5:32
